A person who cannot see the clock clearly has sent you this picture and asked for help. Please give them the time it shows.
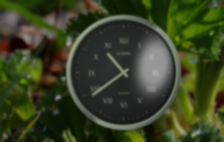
10:39
